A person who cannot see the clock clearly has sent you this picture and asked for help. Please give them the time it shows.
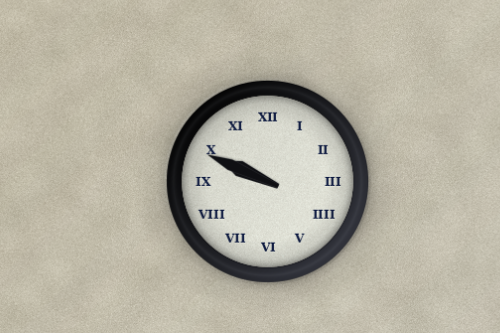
9:49
